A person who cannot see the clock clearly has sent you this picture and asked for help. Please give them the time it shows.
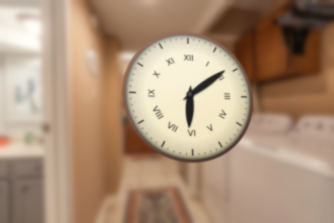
6:09
